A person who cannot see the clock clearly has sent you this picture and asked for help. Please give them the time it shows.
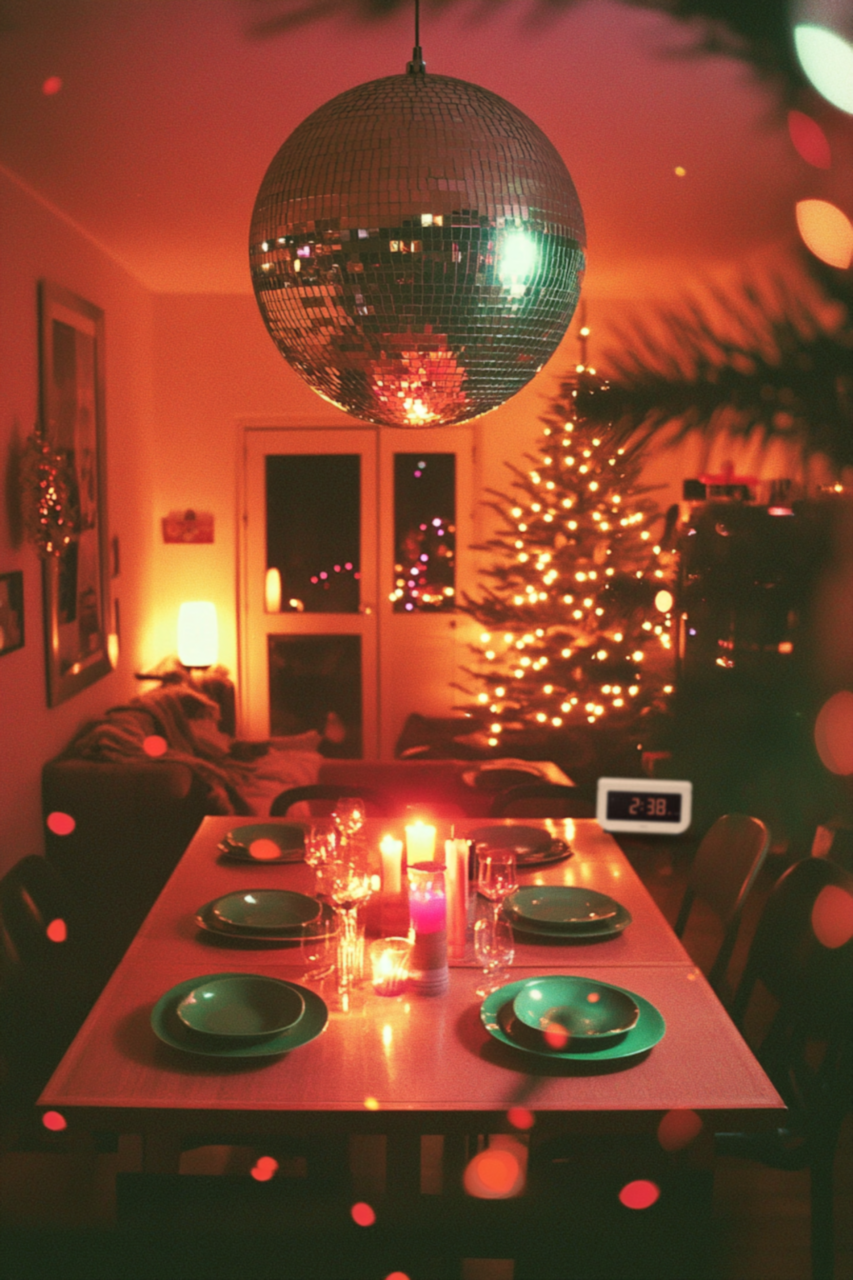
2:38
